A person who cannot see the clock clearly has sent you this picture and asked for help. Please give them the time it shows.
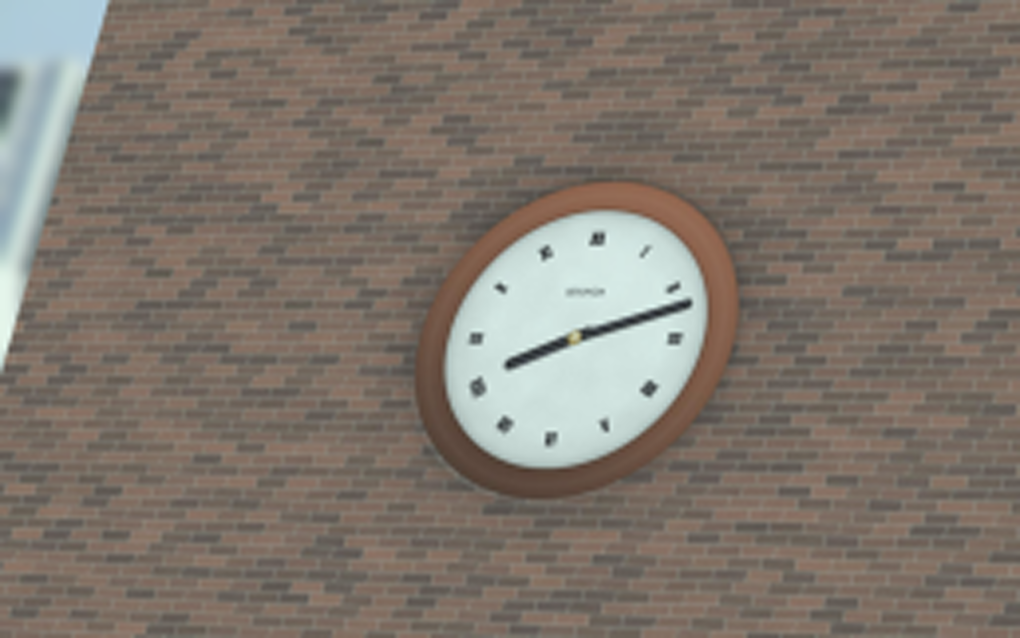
8:12
